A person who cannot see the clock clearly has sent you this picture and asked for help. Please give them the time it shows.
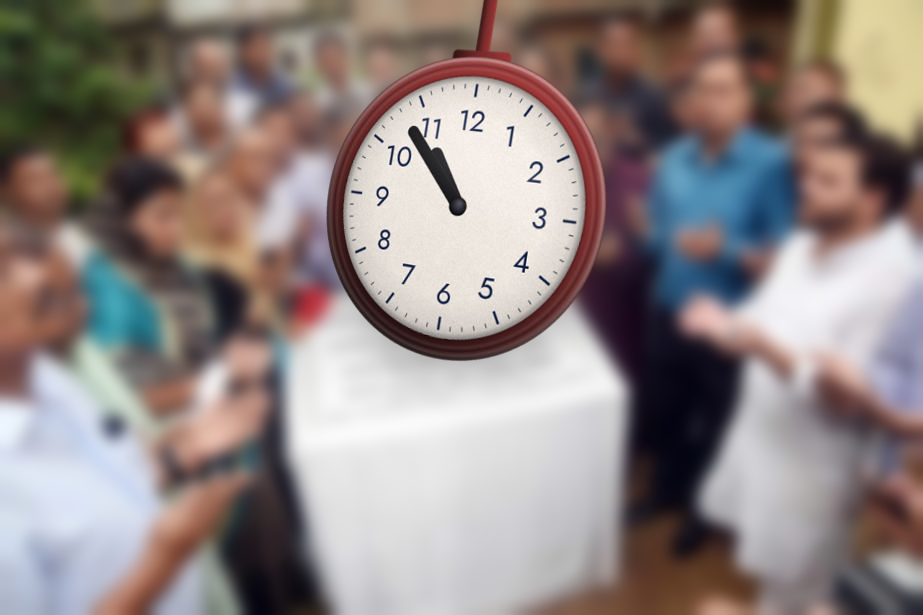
10:53
